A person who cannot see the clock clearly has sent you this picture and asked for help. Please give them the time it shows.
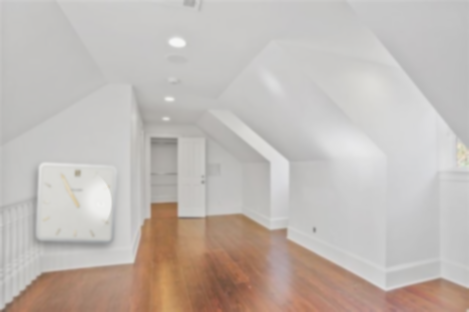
10:55
